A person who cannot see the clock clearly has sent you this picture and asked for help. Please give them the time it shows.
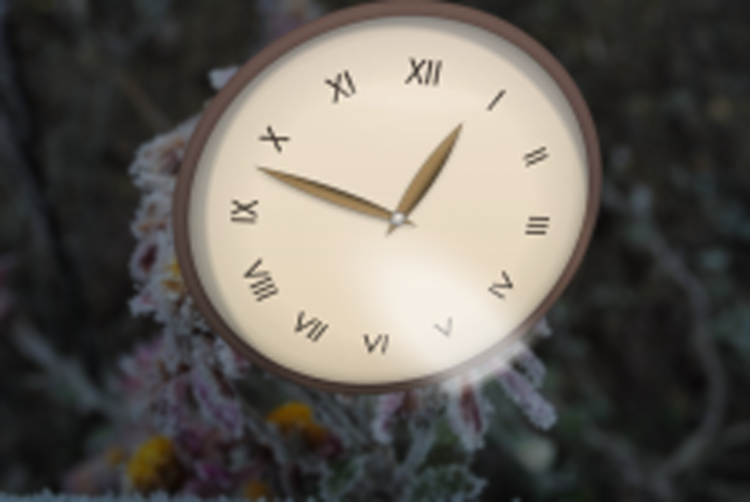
12:48
